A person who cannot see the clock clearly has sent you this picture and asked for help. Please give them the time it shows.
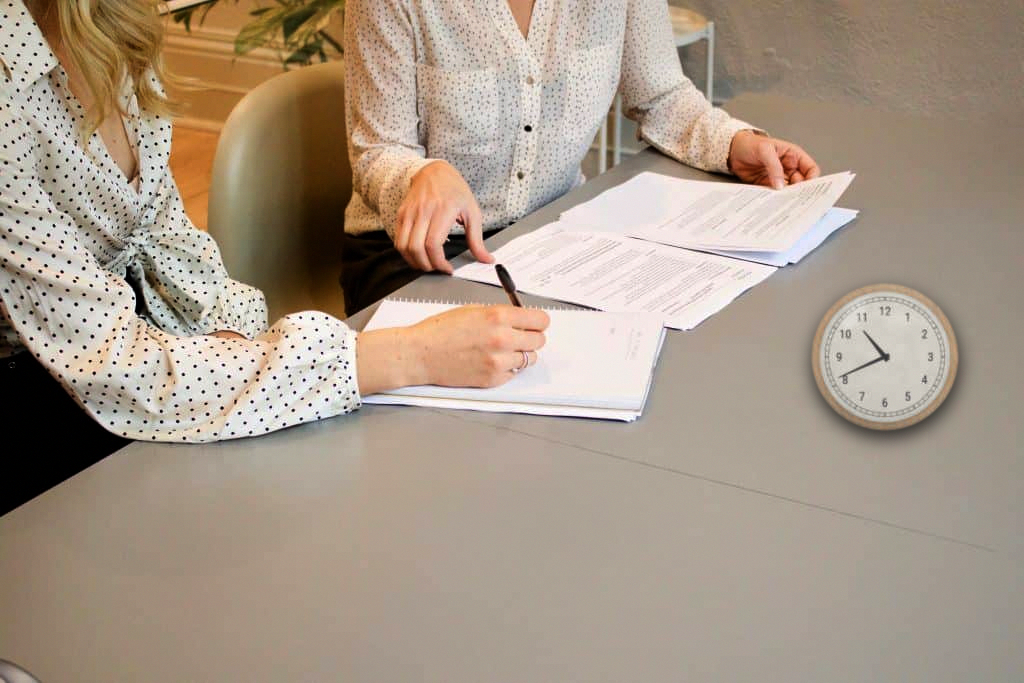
10:41
